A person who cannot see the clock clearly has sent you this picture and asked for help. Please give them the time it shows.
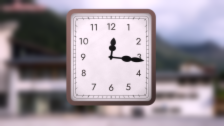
12:16
